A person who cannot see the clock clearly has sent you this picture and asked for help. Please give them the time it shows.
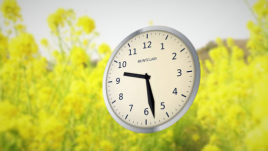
9:28
